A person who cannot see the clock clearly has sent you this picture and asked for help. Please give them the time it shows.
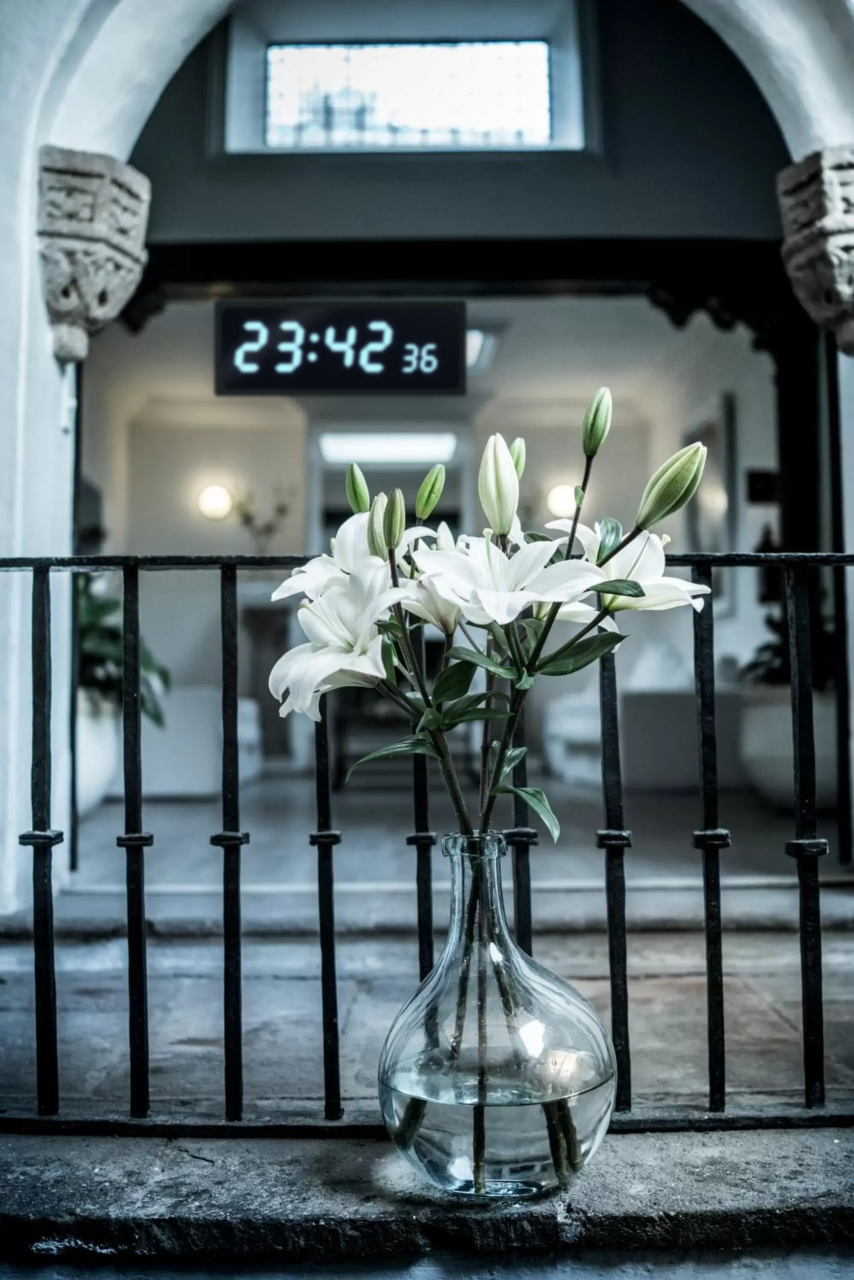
23:42:36
